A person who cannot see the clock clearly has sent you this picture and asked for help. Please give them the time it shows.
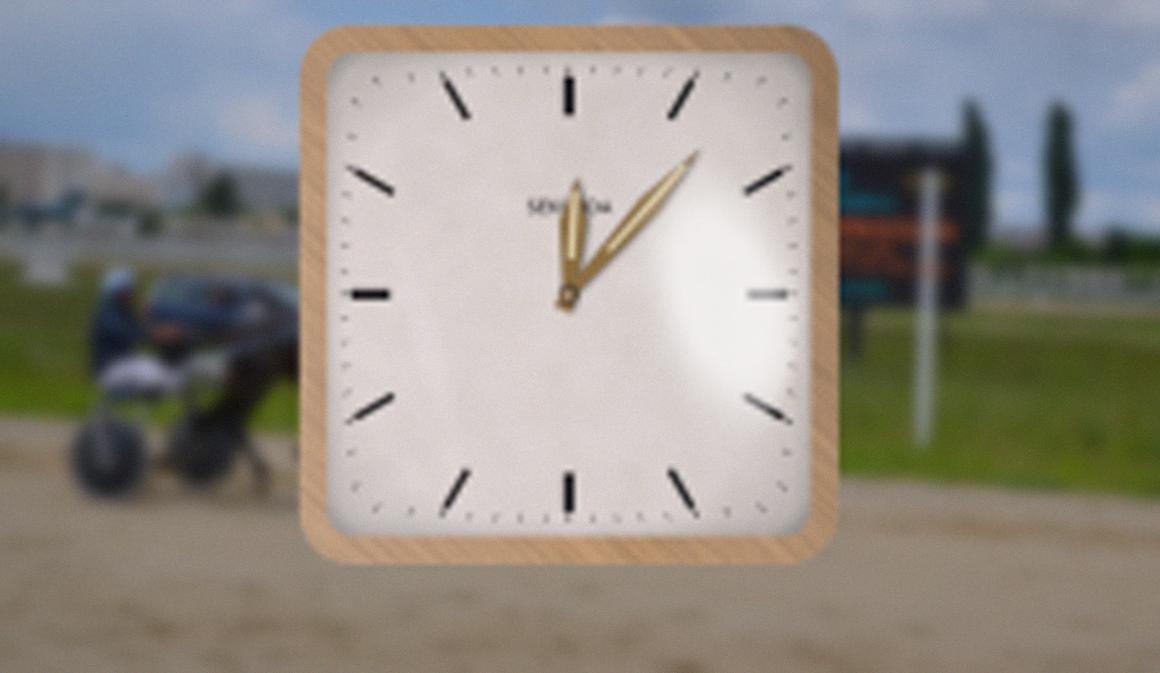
12:07
